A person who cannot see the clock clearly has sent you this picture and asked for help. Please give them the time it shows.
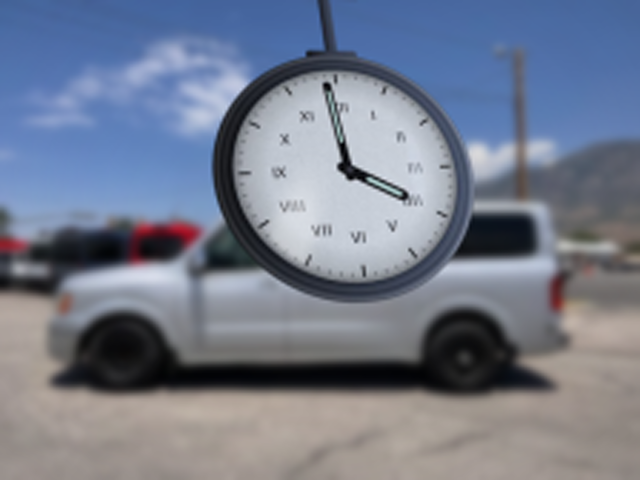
3:59
